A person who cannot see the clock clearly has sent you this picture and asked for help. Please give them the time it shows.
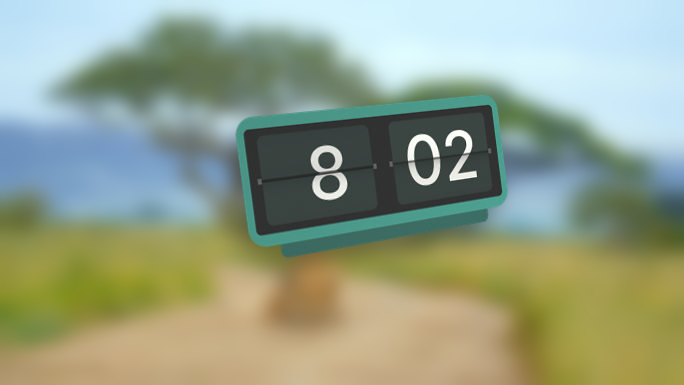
8:02
